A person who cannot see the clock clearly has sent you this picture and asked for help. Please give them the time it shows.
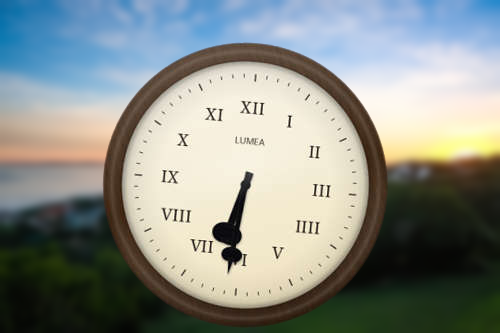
6:31
